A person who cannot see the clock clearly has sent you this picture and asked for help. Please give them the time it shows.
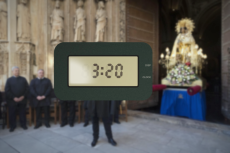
3:20
